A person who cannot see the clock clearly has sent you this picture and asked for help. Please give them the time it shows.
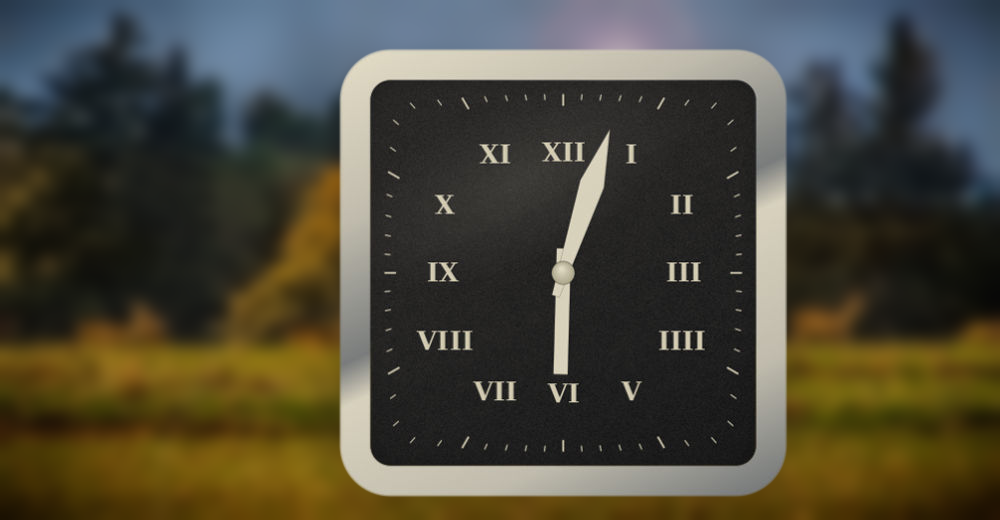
6:03
